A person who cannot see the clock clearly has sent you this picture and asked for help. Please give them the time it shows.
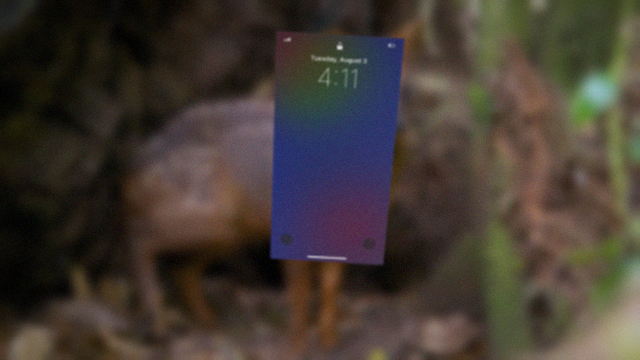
4:11
